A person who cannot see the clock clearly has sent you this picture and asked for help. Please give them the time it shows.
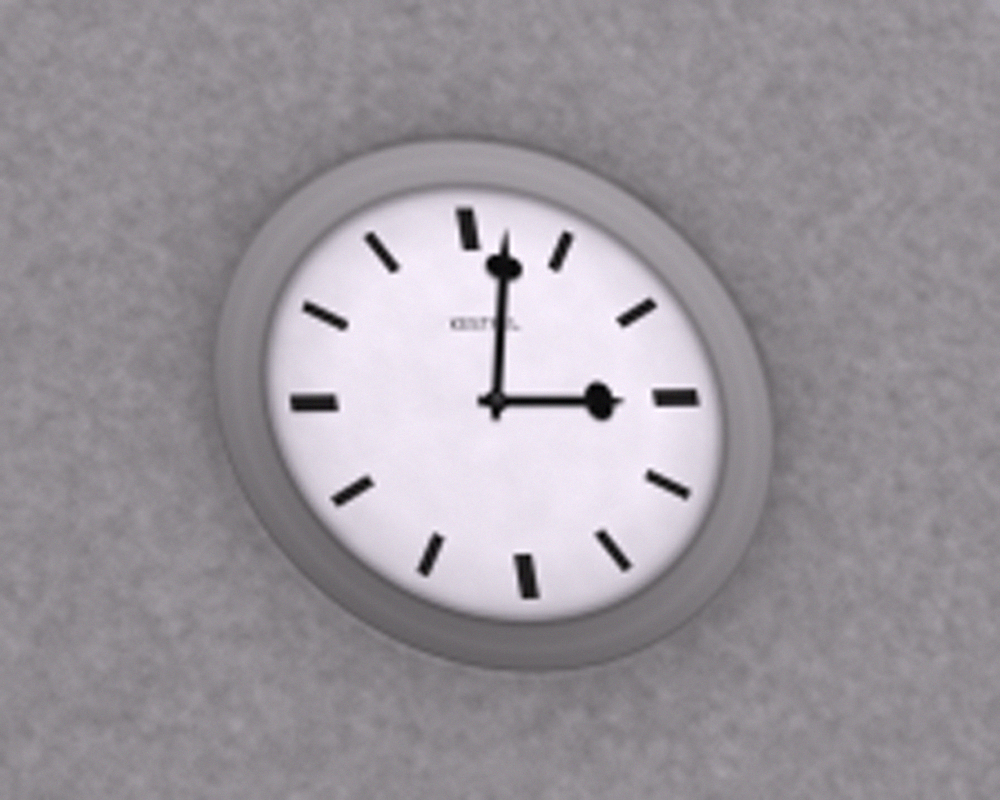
3:02
